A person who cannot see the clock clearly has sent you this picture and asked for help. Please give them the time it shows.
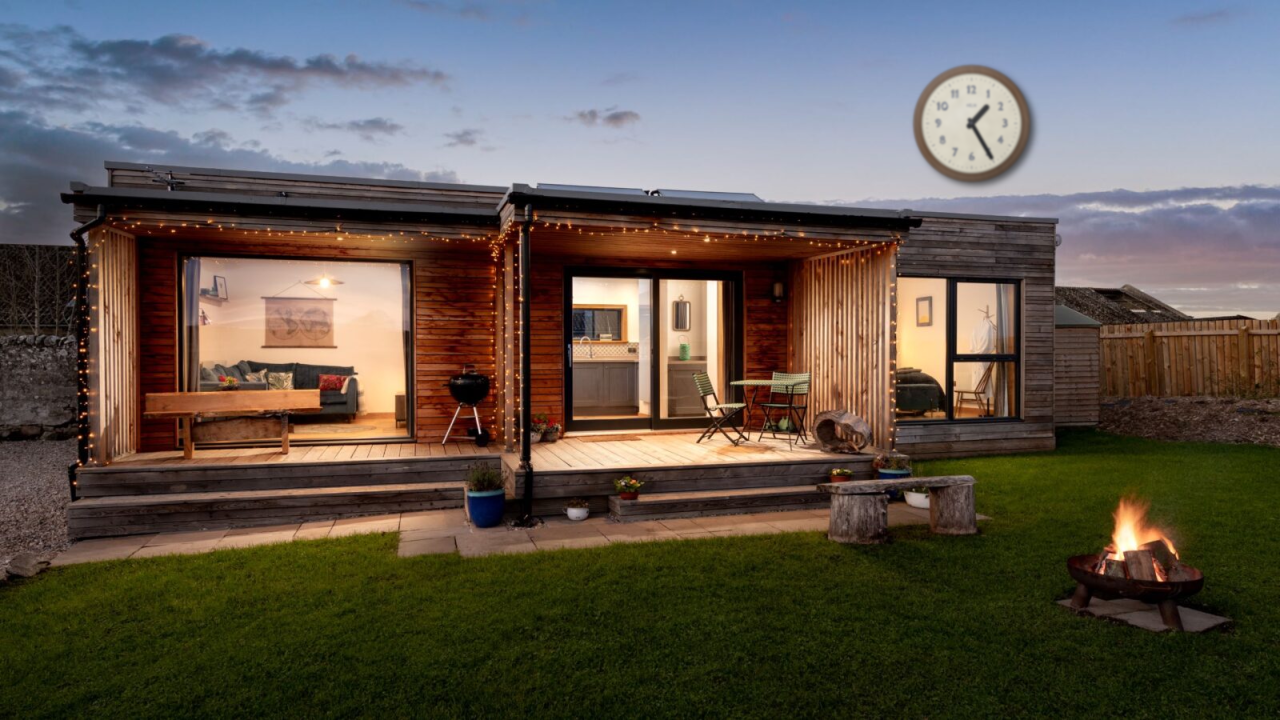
1:25
